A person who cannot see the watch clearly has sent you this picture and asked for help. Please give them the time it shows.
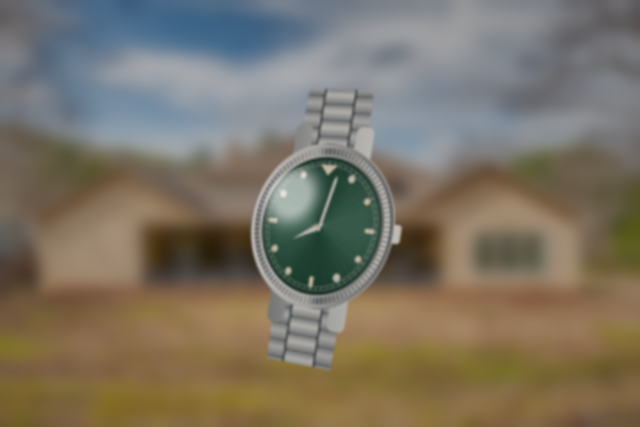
8:02
